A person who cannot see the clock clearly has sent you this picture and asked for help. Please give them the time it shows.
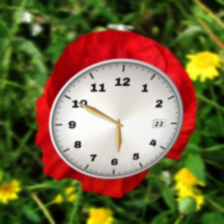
5:50
